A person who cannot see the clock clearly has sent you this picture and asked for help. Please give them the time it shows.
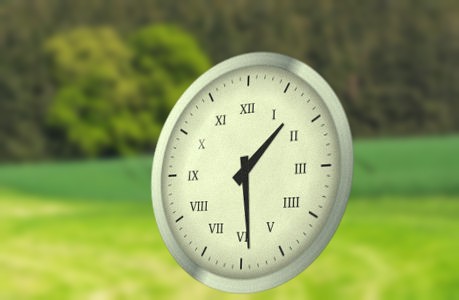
1:29
